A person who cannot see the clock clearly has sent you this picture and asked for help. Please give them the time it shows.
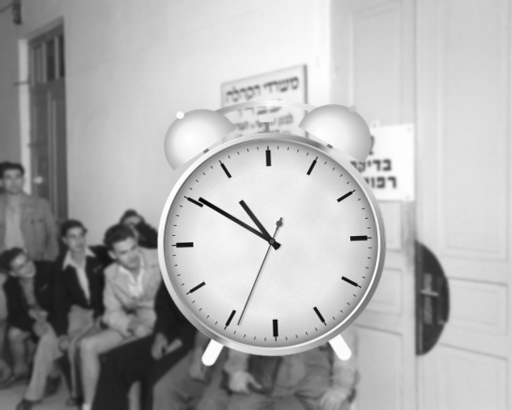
10:50:34
